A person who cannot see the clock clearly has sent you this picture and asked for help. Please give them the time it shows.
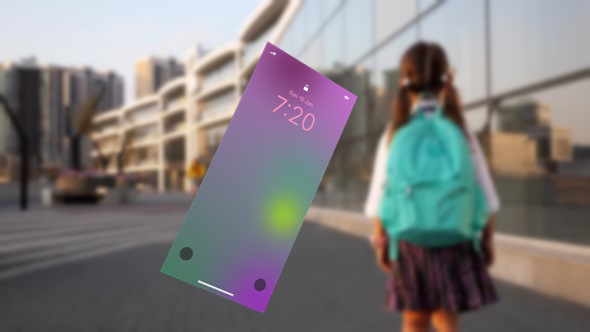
7:20
